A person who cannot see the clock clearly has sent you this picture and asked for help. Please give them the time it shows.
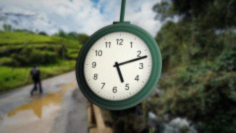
5:12
